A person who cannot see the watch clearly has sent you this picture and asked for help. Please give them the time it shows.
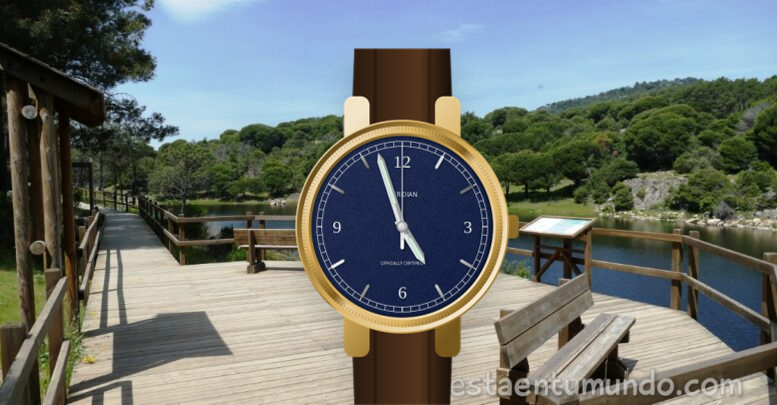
4:57:00
